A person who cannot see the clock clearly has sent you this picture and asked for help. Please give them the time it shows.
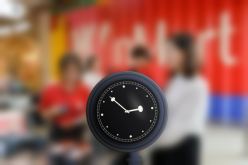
2:53
